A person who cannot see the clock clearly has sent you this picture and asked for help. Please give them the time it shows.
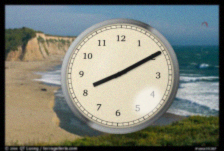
8:10
